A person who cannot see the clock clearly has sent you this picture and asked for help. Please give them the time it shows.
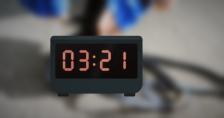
3:21
